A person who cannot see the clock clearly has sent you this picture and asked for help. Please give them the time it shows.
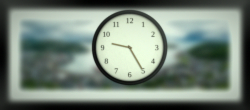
9:25
